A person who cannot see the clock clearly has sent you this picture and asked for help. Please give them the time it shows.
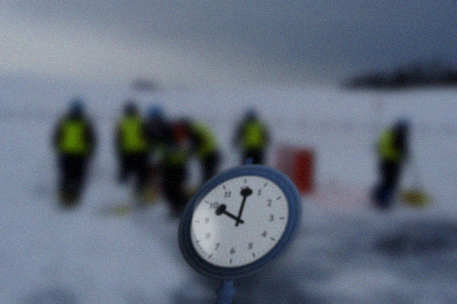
10:01
